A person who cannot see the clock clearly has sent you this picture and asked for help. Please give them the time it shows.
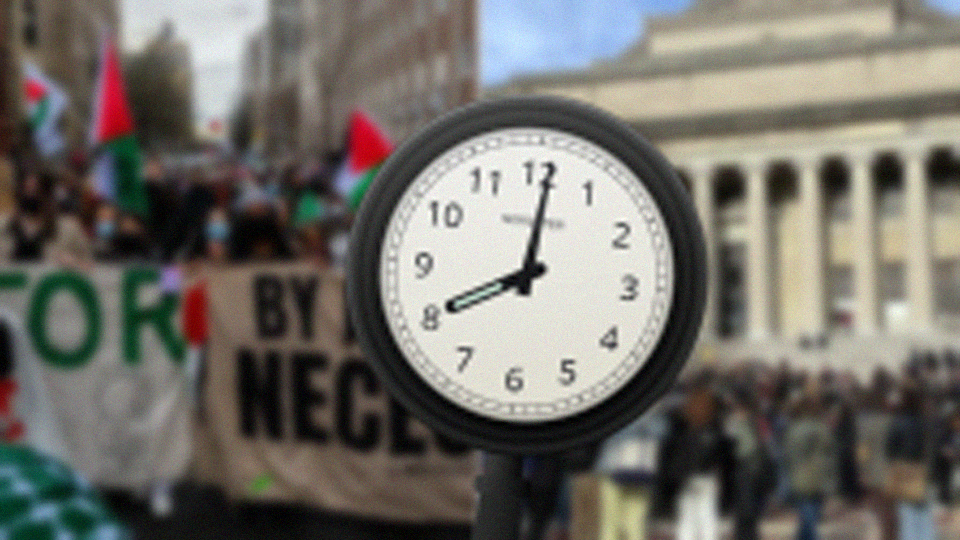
8:01
